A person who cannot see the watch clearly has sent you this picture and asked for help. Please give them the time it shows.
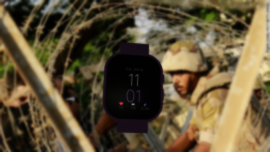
11:01
